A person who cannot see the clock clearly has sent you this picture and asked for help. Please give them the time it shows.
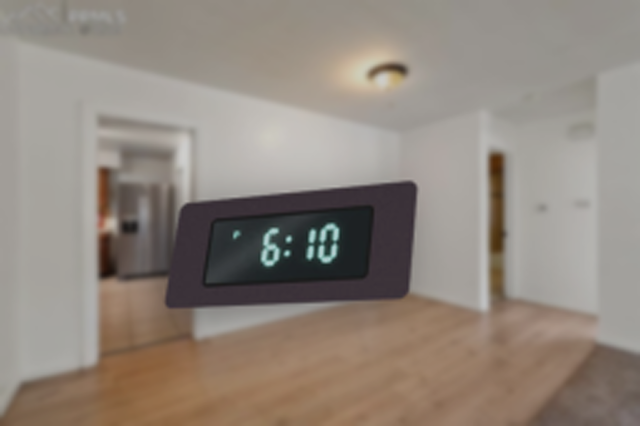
6:10
